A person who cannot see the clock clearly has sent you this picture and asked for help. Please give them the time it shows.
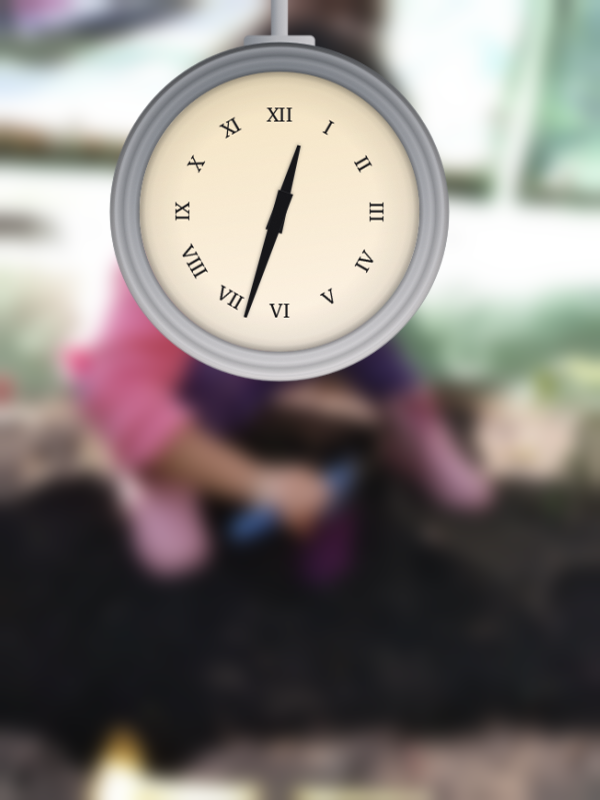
12:33
